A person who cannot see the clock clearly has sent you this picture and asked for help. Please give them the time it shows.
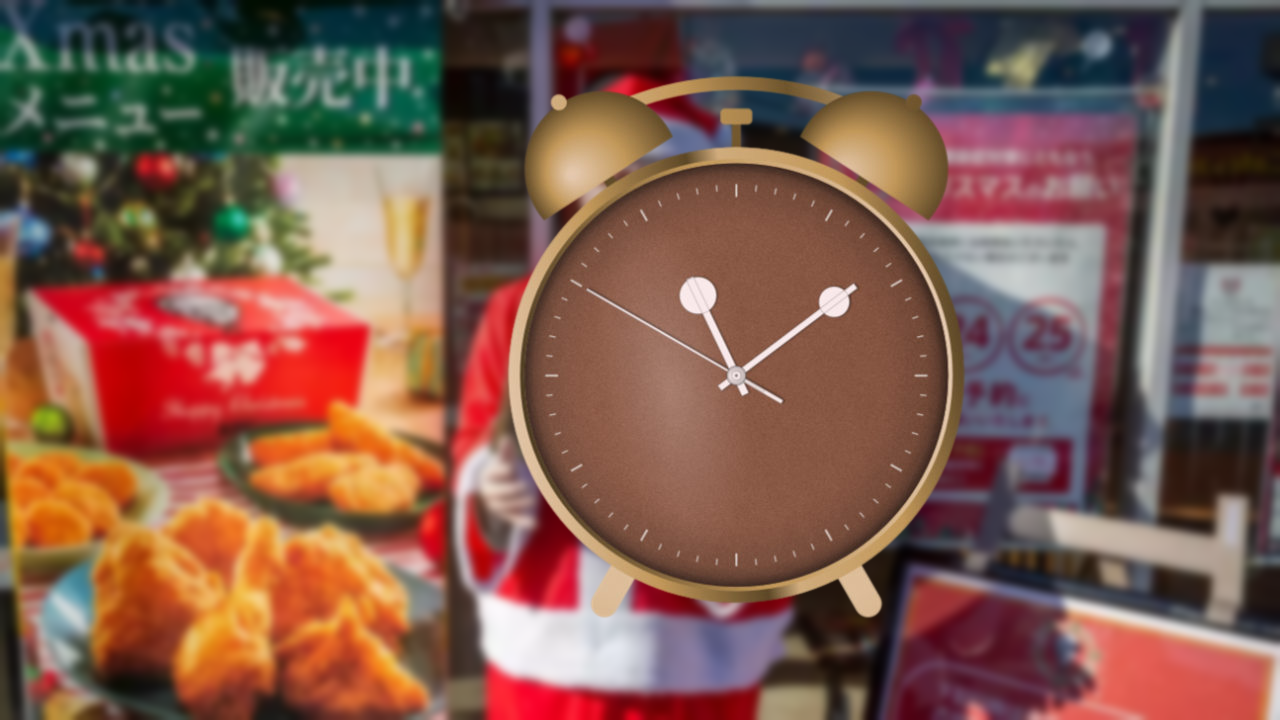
11:08:50
